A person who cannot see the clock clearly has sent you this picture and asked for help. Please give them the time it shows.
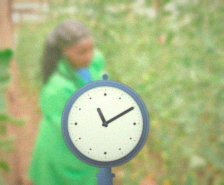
11:10
